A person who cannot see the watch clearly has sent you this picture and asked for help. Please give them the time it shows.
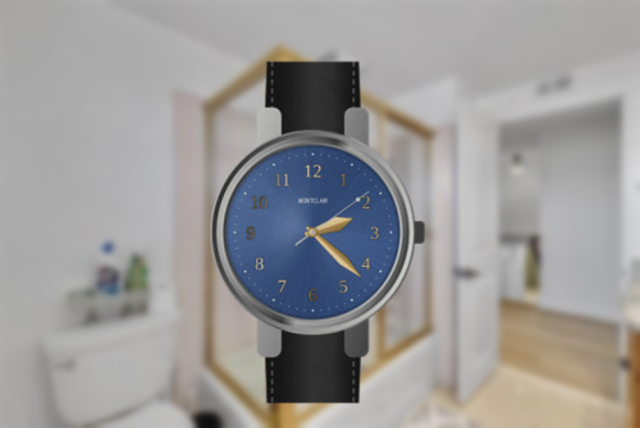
2:22:09
